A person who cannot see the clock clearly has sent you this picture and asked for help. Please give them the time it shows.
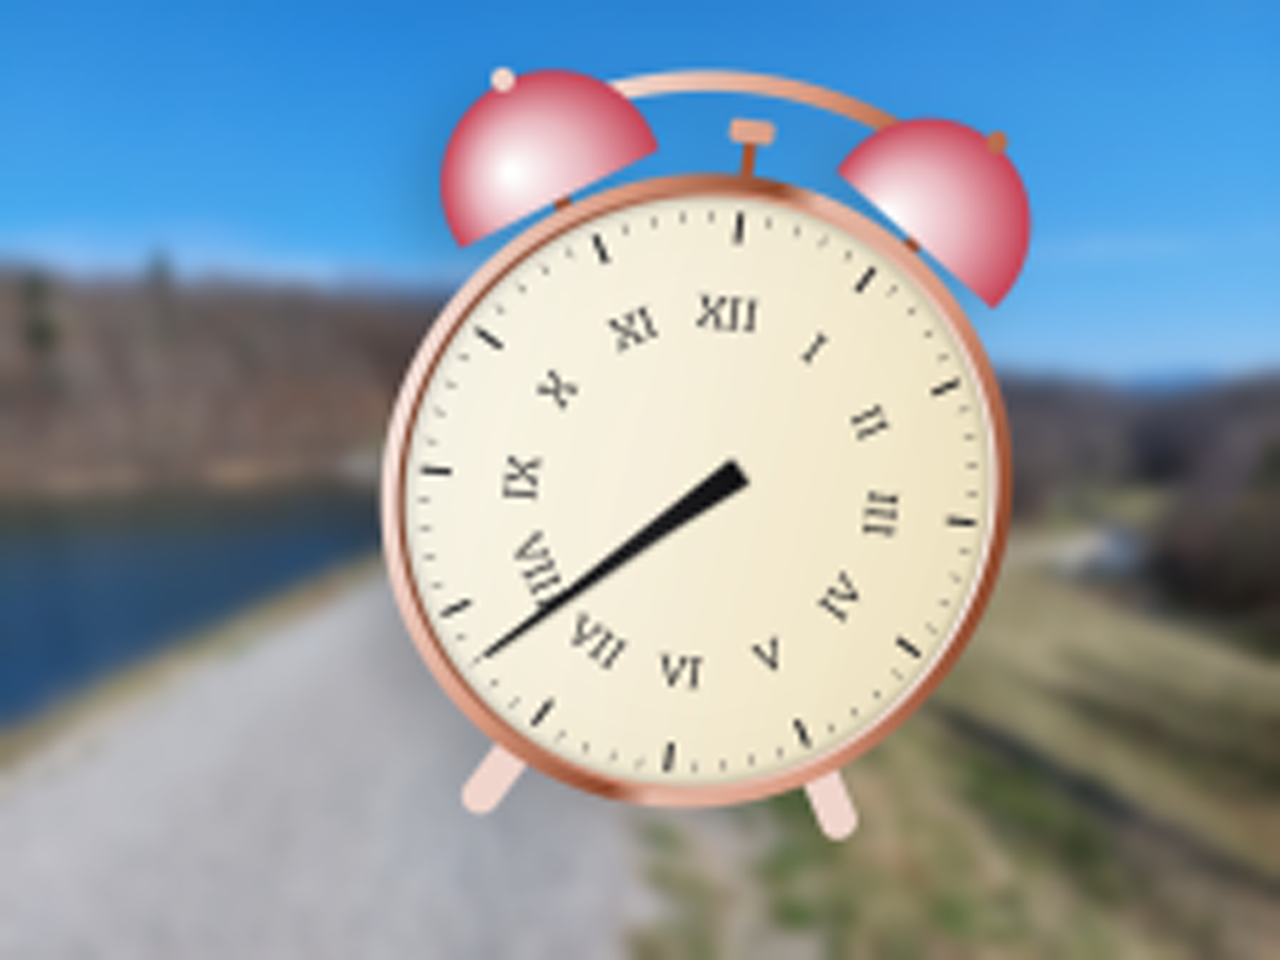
7:38
